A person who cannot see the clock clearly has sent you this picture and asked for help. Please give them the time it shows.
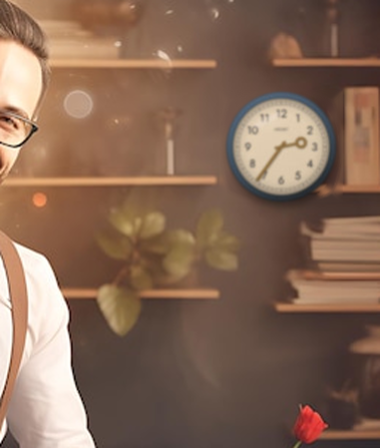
2:36
